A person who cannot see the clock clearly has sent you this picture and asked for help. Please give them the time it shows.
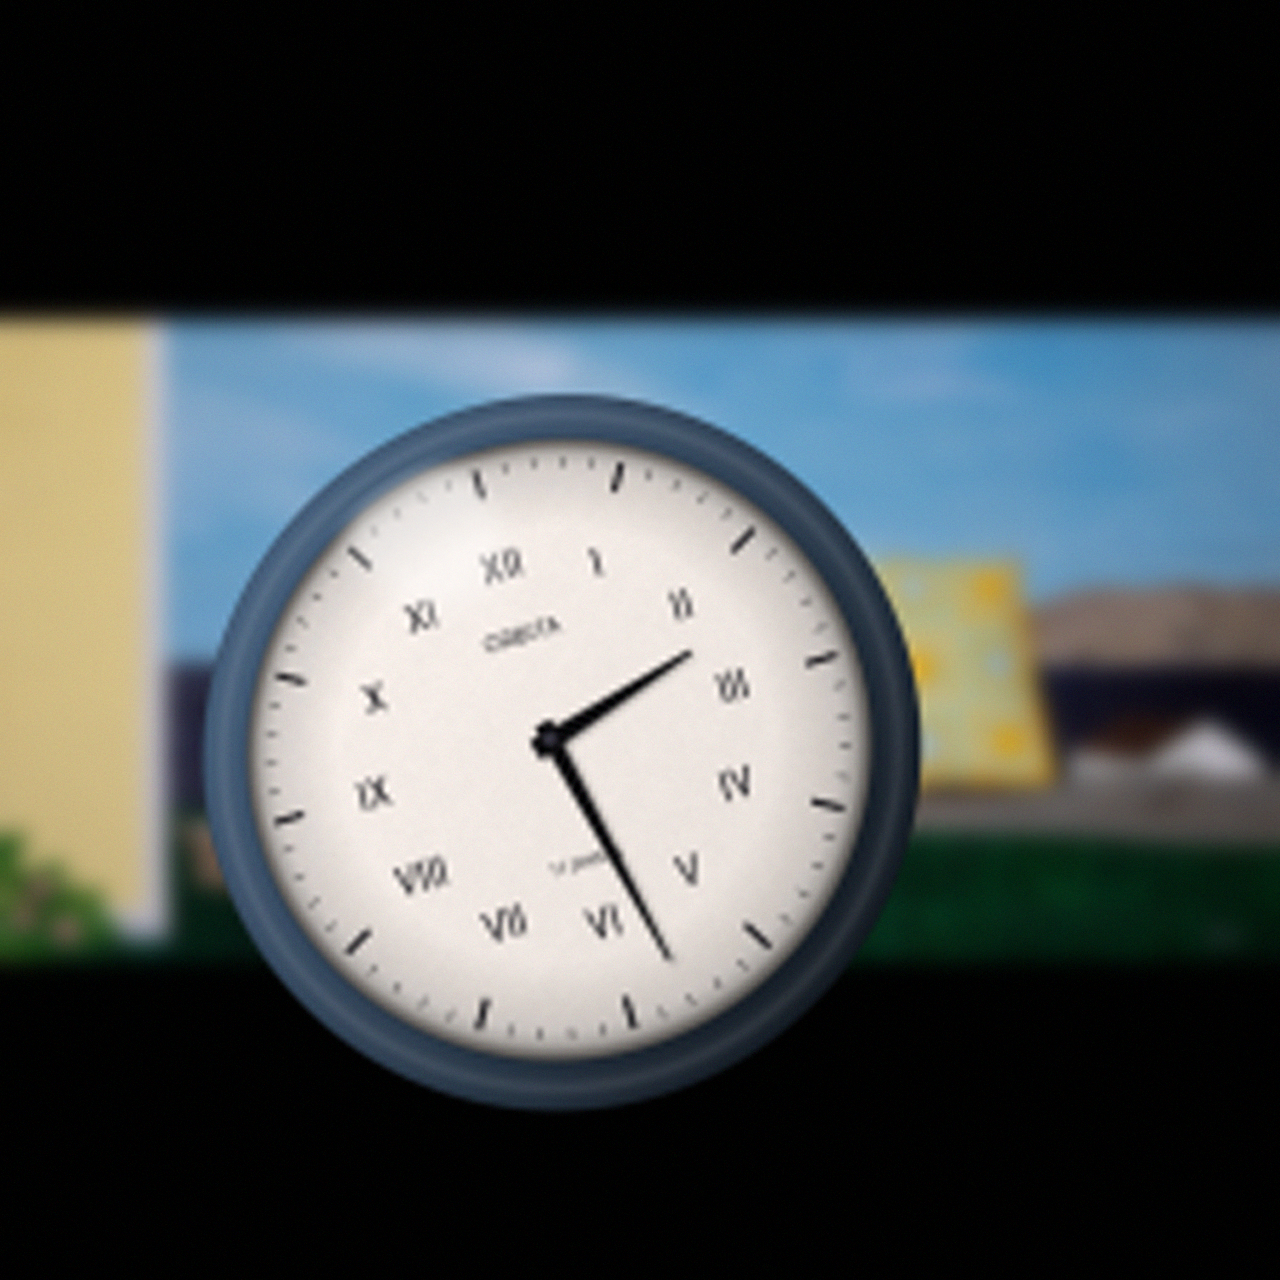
2:28
